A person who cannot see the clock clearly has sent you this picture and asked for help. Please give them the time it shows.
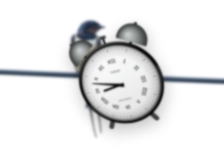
8:48
